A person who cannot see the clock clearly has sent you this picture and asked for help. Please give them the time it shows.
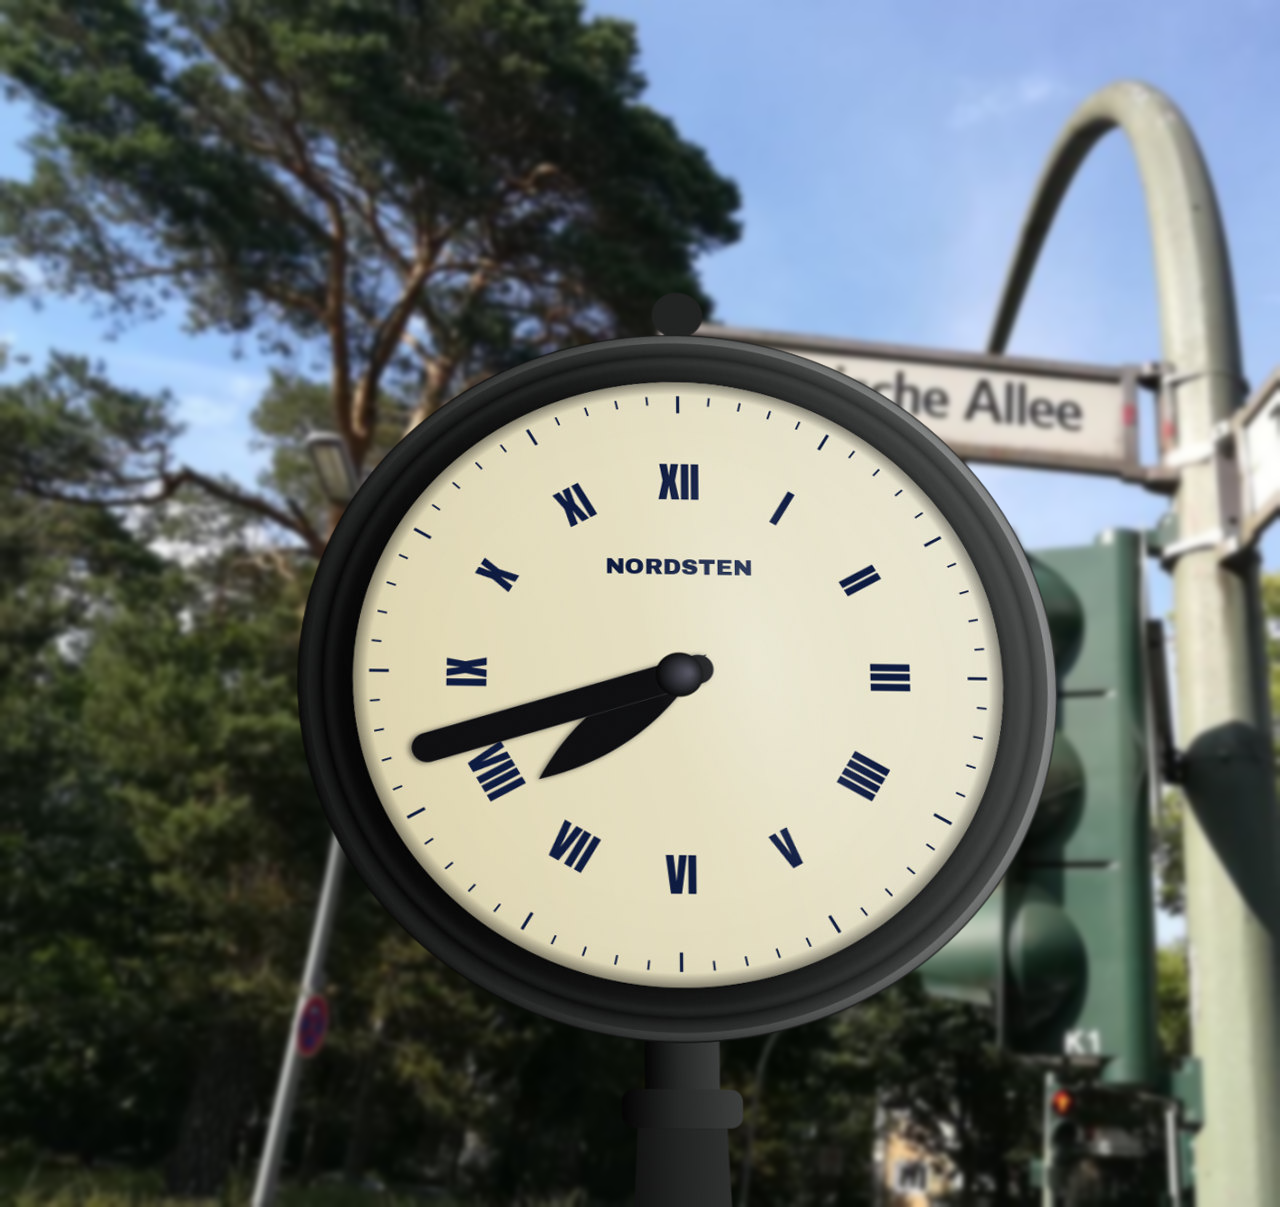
7:42
